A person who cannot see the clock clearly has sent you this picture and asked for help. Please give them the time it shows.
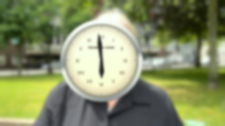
5:59
